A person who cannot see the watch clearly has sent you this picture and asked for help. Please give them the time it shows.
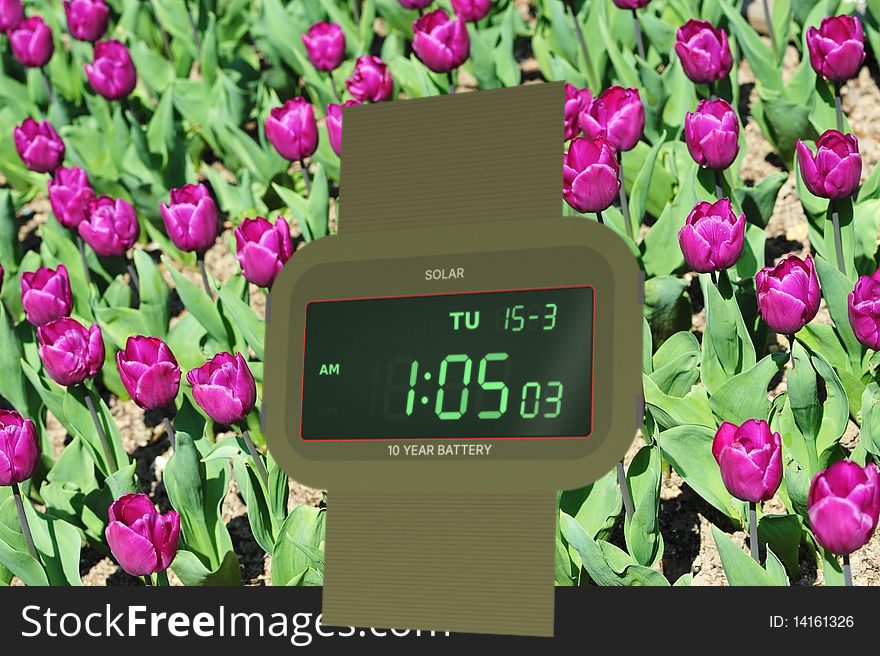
1:05:03
